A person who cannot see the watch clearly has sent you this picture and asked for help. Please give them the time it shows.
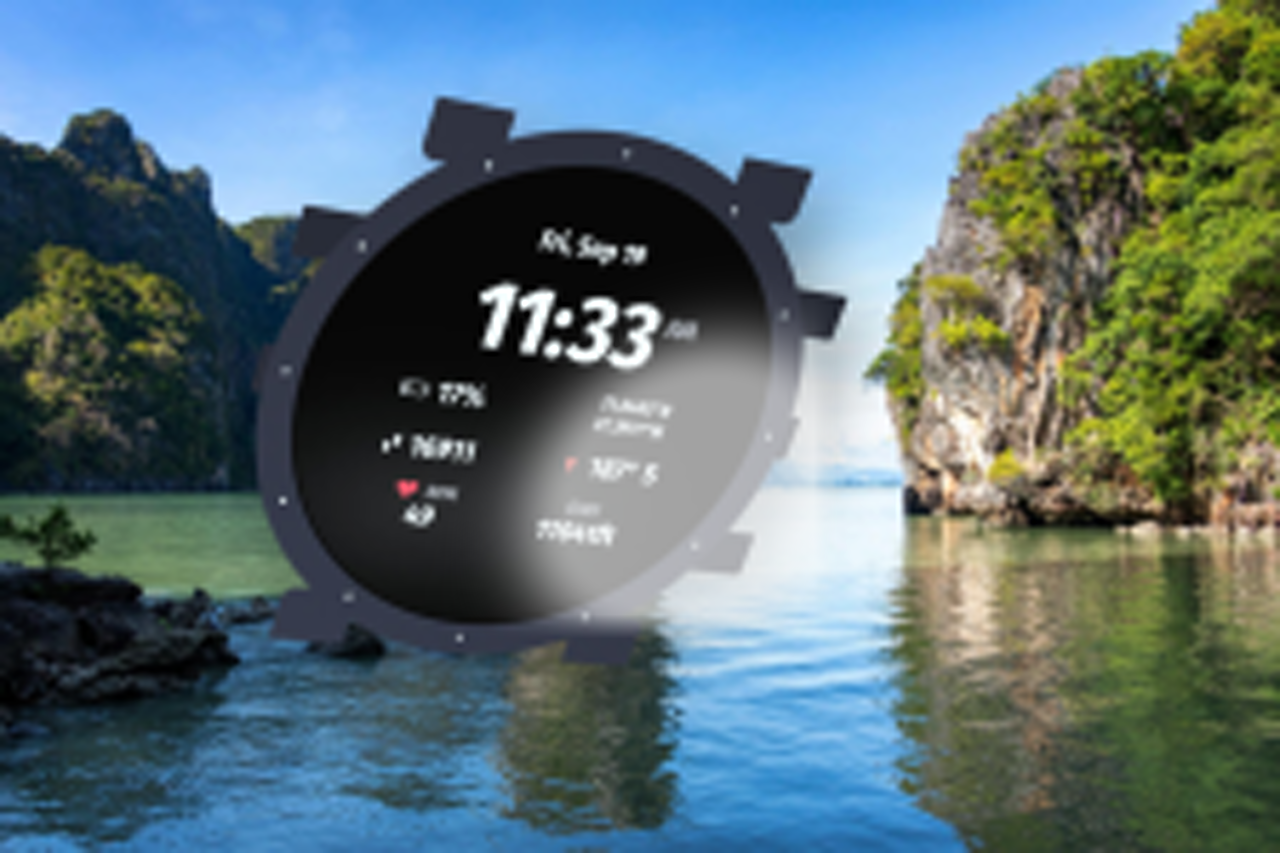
11:33
